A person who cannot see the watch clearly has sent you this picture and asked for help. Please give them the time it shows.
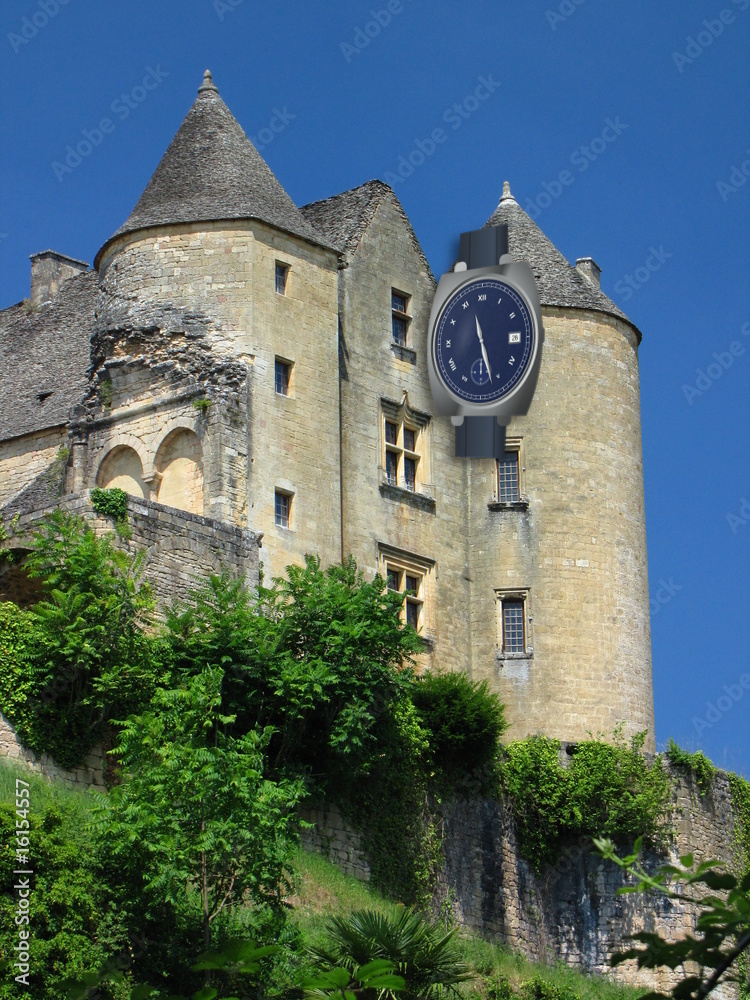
11:27
